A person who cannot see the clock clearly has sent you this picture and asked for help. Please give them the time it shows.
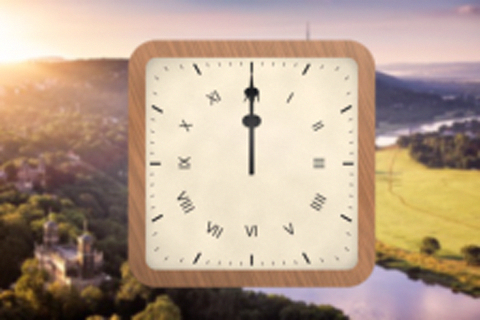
12:00
